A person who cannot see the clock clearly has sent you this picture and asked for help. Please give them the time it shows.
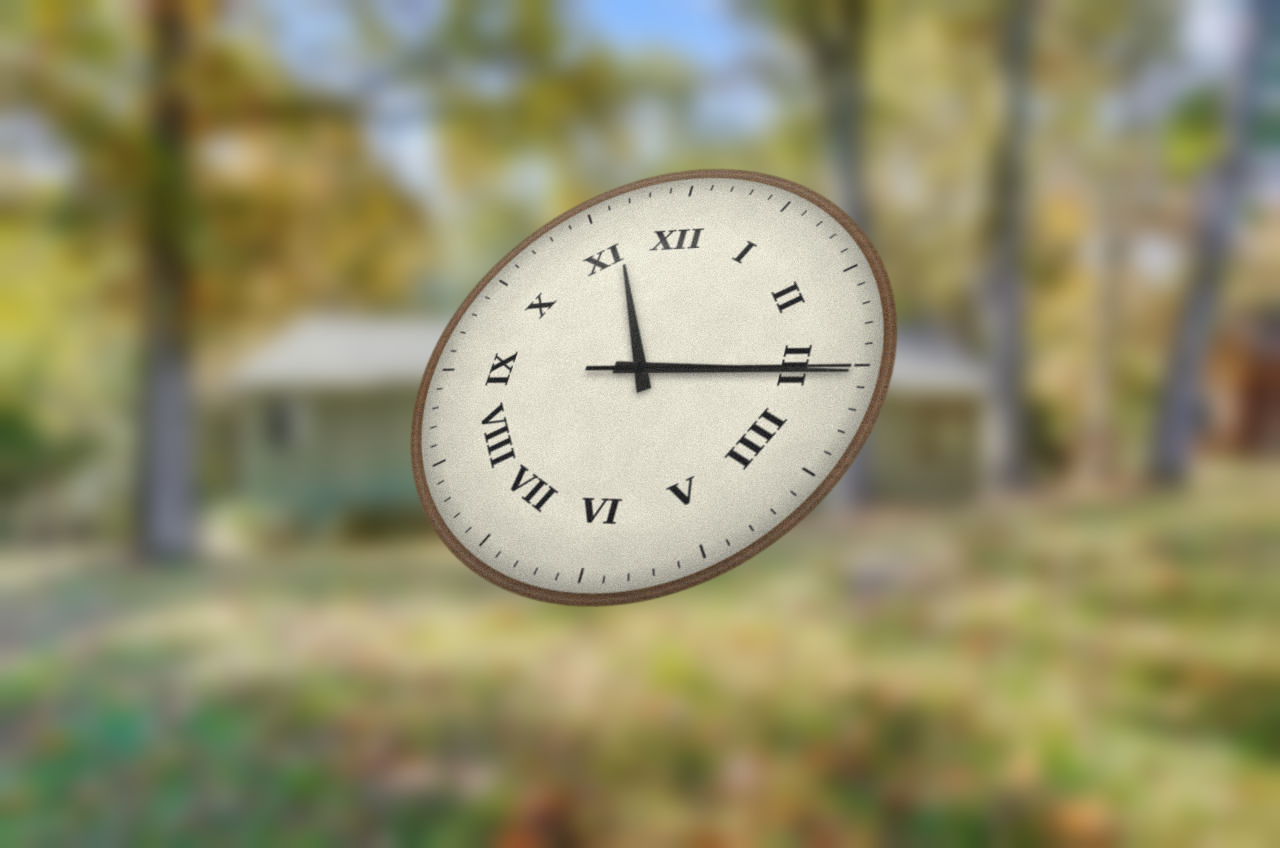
11:15:15
